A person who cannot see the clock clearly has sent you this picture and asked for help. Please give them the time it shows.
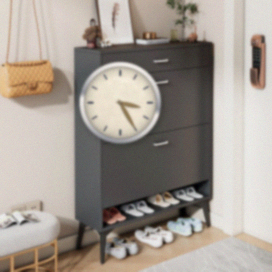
3:25
